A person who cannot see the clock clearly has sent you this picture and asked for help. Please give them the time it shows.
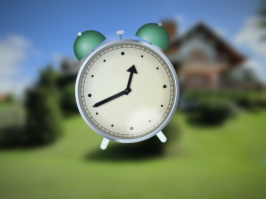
12:42
